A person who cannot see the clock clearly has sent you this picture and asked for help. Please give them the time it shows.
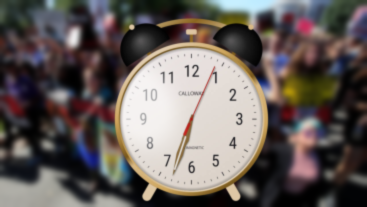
6:33:04
